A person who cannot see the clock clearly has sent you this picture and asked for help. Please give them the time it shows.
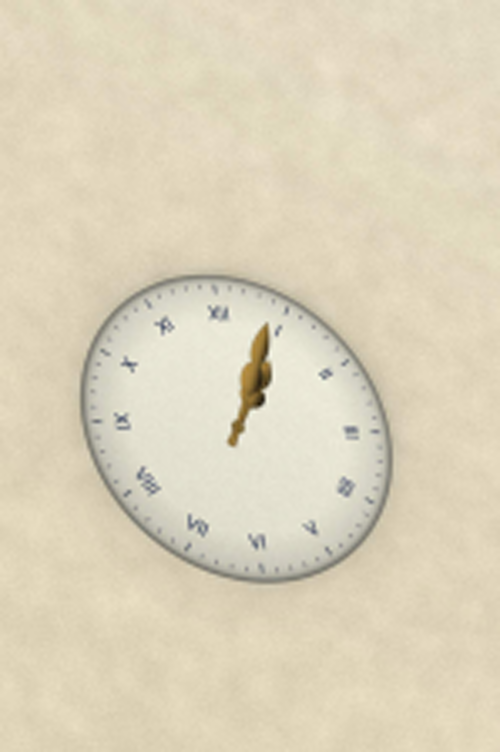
1:04
